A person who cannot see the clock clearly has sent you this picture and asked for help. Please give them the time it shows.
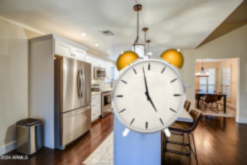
4:58
